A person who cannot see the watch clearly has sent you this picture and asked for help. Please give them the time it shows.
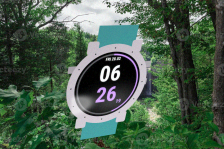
6:26
